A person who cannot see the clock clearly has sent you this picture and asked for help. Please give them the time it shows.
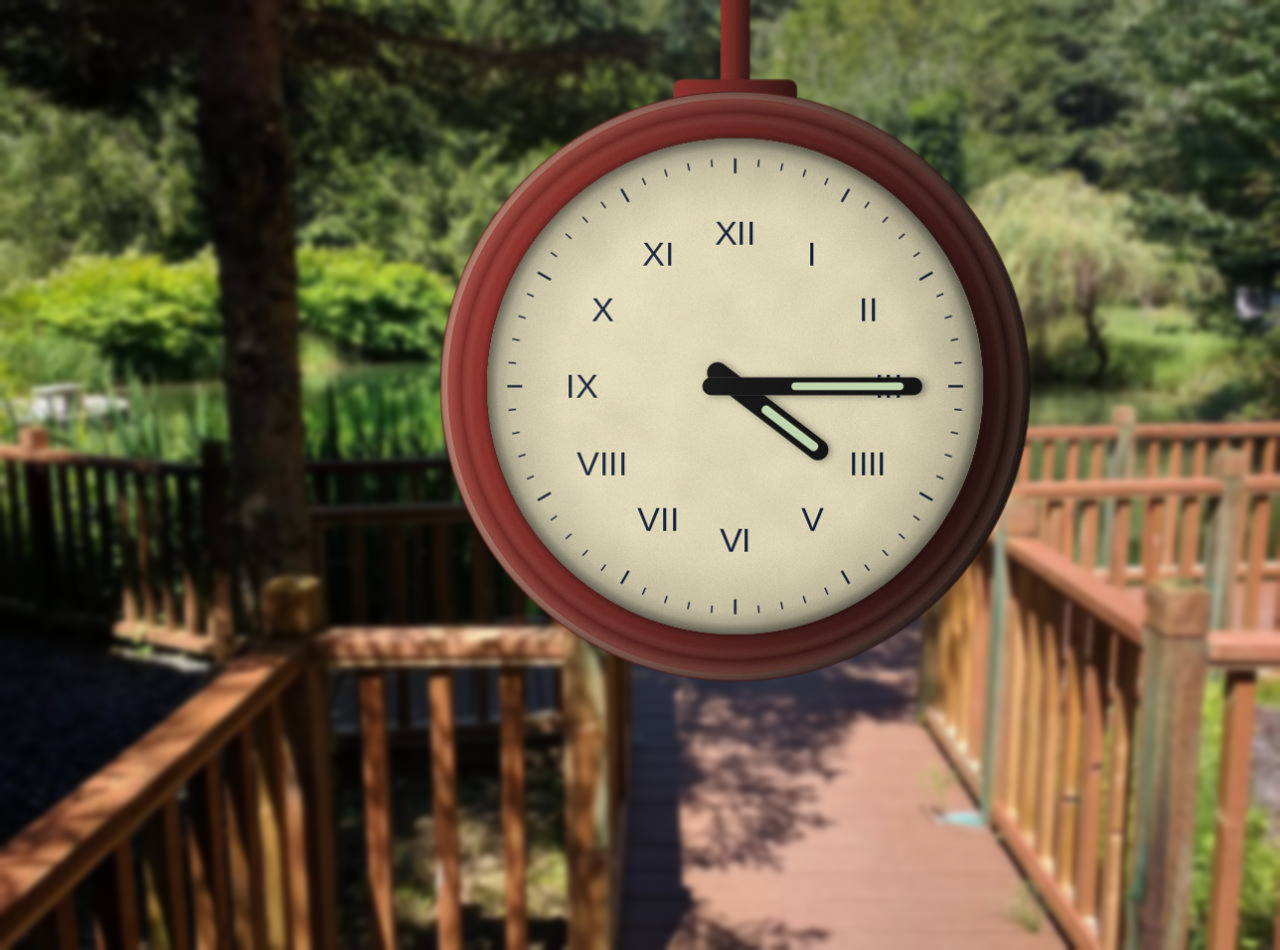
4:15
